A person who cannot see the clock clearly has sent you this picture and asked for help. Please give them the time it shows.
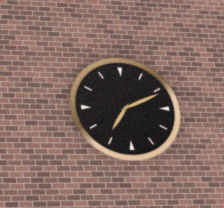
7:11
